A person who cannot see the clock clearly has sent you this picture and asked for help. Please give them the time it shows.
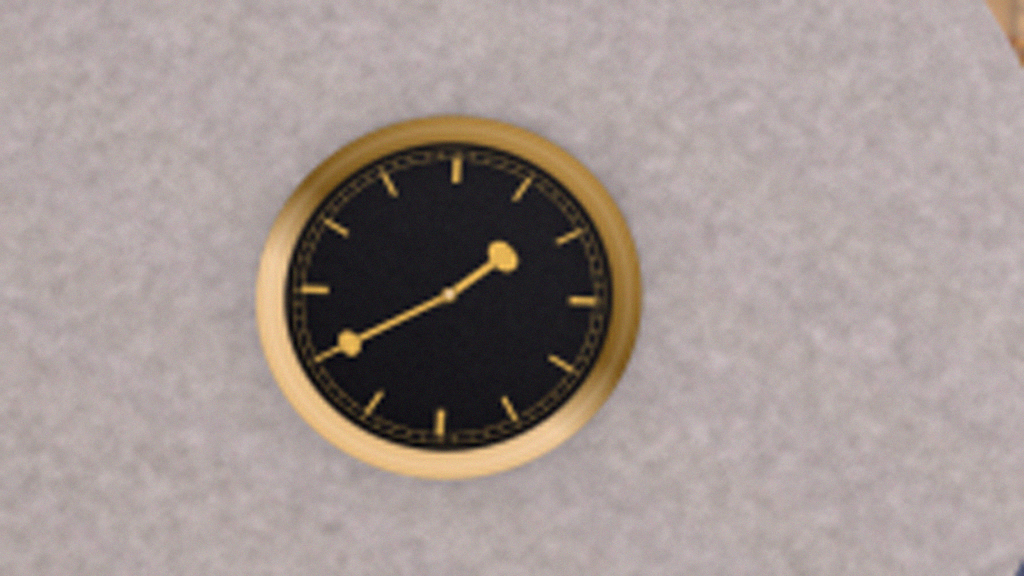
1:40
